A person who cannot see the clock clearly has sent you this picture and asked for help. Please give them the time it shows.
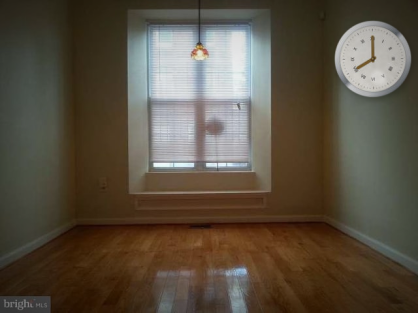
8:00
